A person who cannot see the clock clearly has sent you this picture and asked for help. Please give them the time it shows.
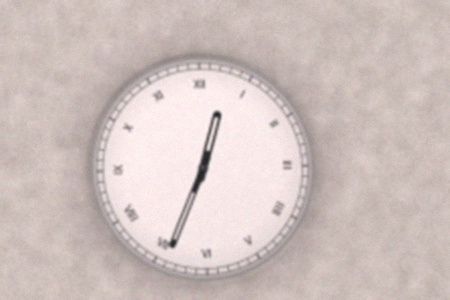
12:34
